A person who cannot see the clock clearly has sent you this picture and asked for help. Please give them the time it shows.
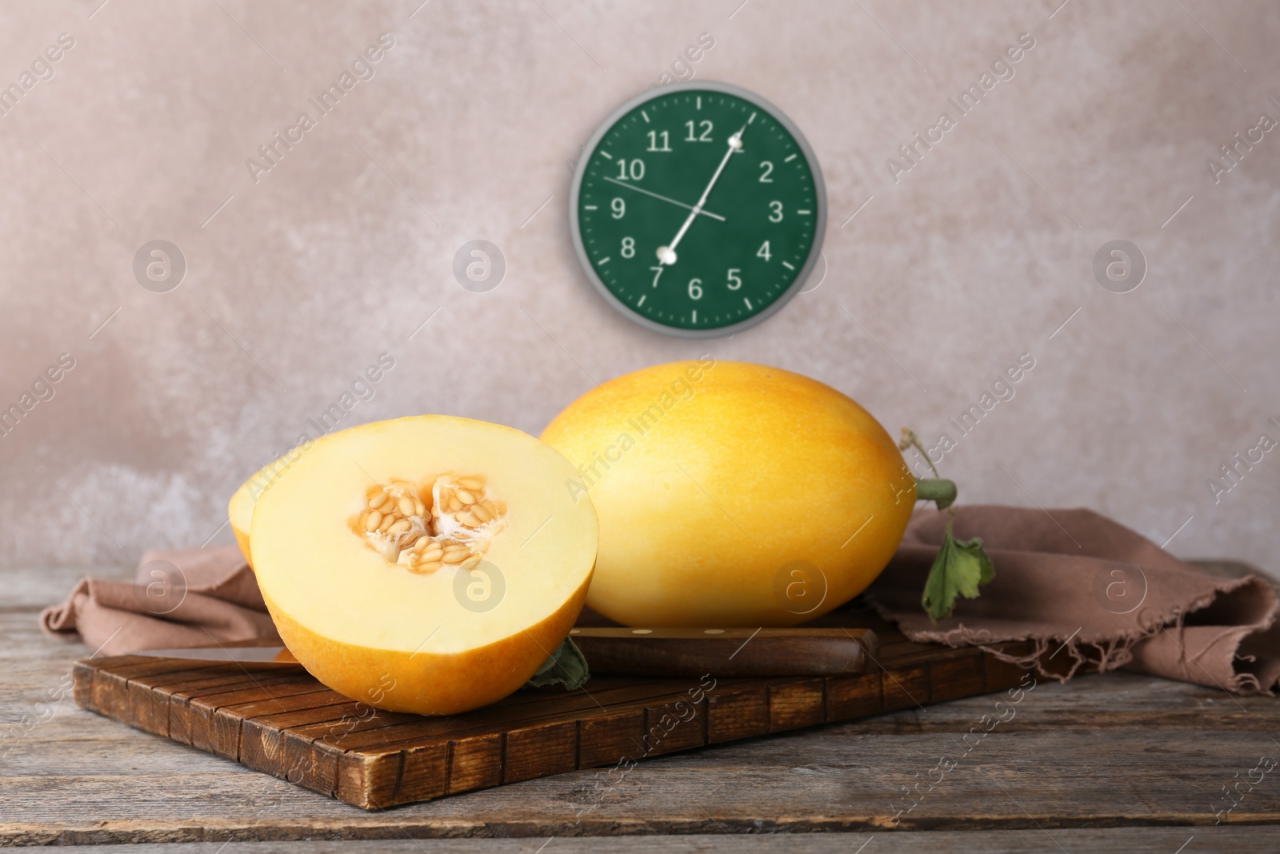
7:04:48
